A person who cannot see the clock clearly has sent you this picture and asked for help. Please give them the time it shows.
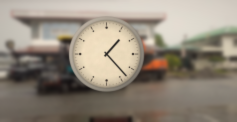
1:23
